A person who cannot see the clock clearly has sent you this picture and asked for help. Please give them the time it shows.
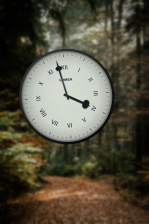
3:58
